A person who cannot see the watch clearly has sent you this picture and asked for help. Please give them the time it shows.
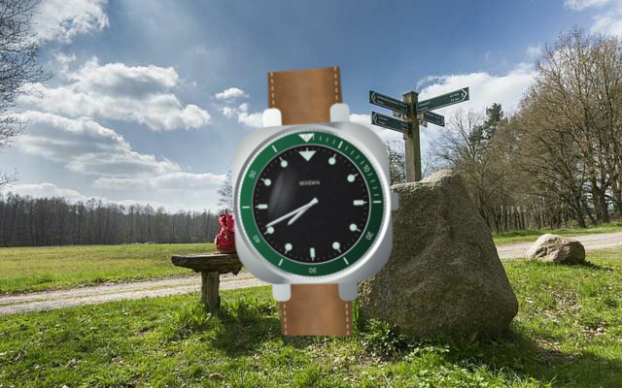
7:41
